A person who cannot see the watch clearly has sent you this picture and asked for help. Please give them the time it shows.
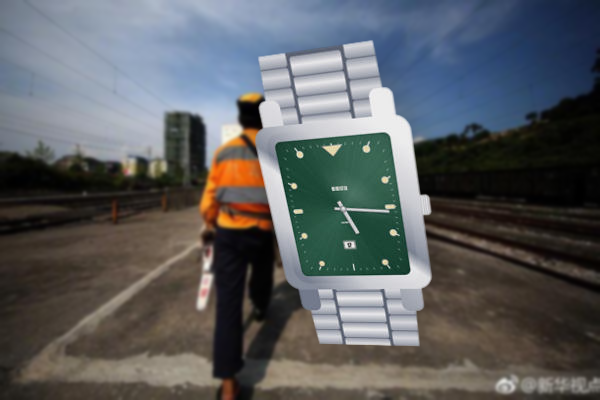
5:16
